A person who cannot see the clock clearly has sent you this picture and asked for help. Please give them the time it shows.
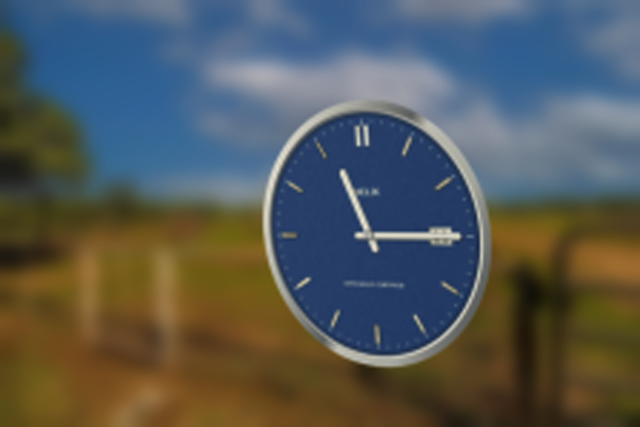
11:15
